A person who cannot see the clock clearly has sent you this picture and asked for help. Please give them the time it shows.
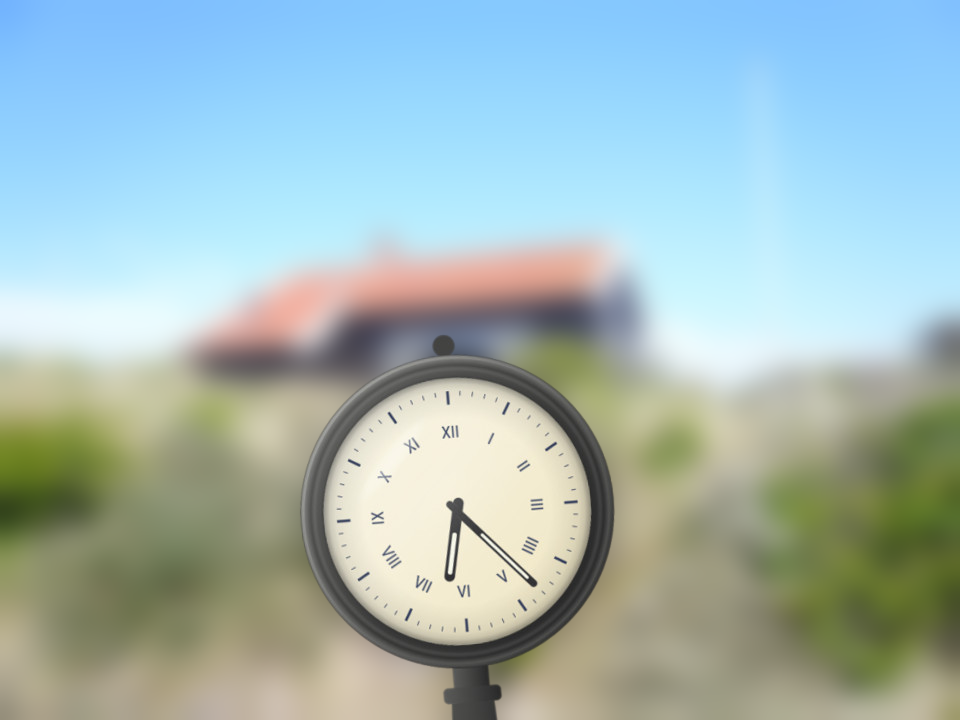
6:23
